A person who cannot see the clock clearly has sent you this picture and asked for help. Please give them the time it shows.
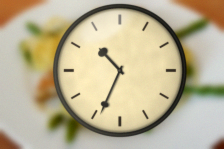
10:34
